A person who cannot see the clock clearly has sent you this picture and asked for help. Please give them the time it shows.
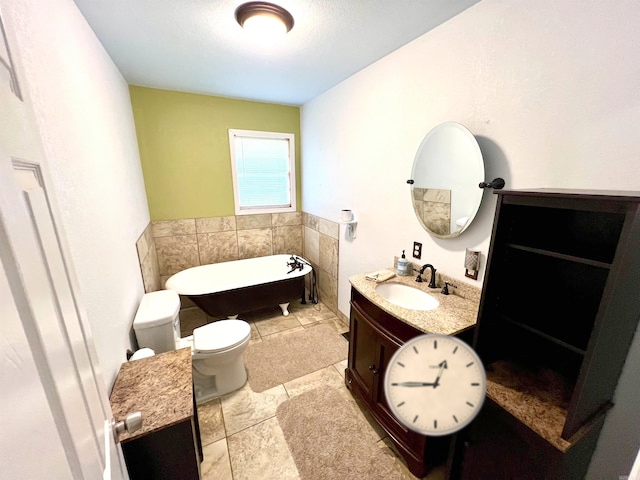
12:45
